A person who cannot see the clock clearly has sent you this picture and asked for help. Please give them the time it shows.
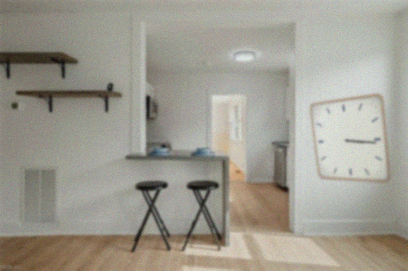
3:16
